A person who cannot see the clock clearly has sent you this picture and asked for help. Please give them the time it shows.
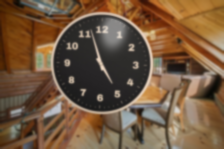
4:57
